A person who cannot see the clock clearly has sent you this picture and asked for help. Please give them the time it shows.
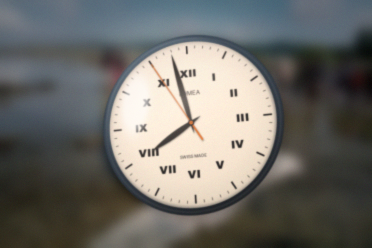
7:57:55
